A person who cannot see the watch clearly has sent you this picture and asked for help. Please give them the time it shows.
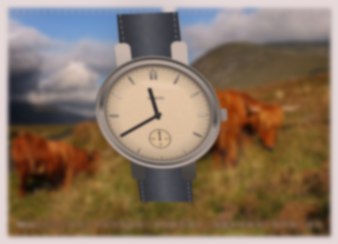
11:40
